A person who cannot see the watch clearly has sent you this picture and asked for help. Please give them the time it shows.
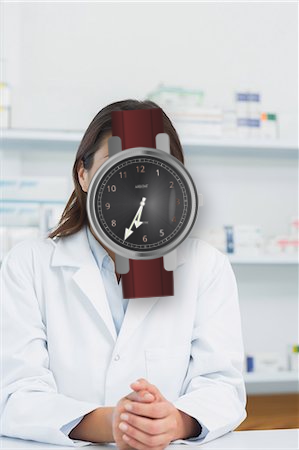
6:35
